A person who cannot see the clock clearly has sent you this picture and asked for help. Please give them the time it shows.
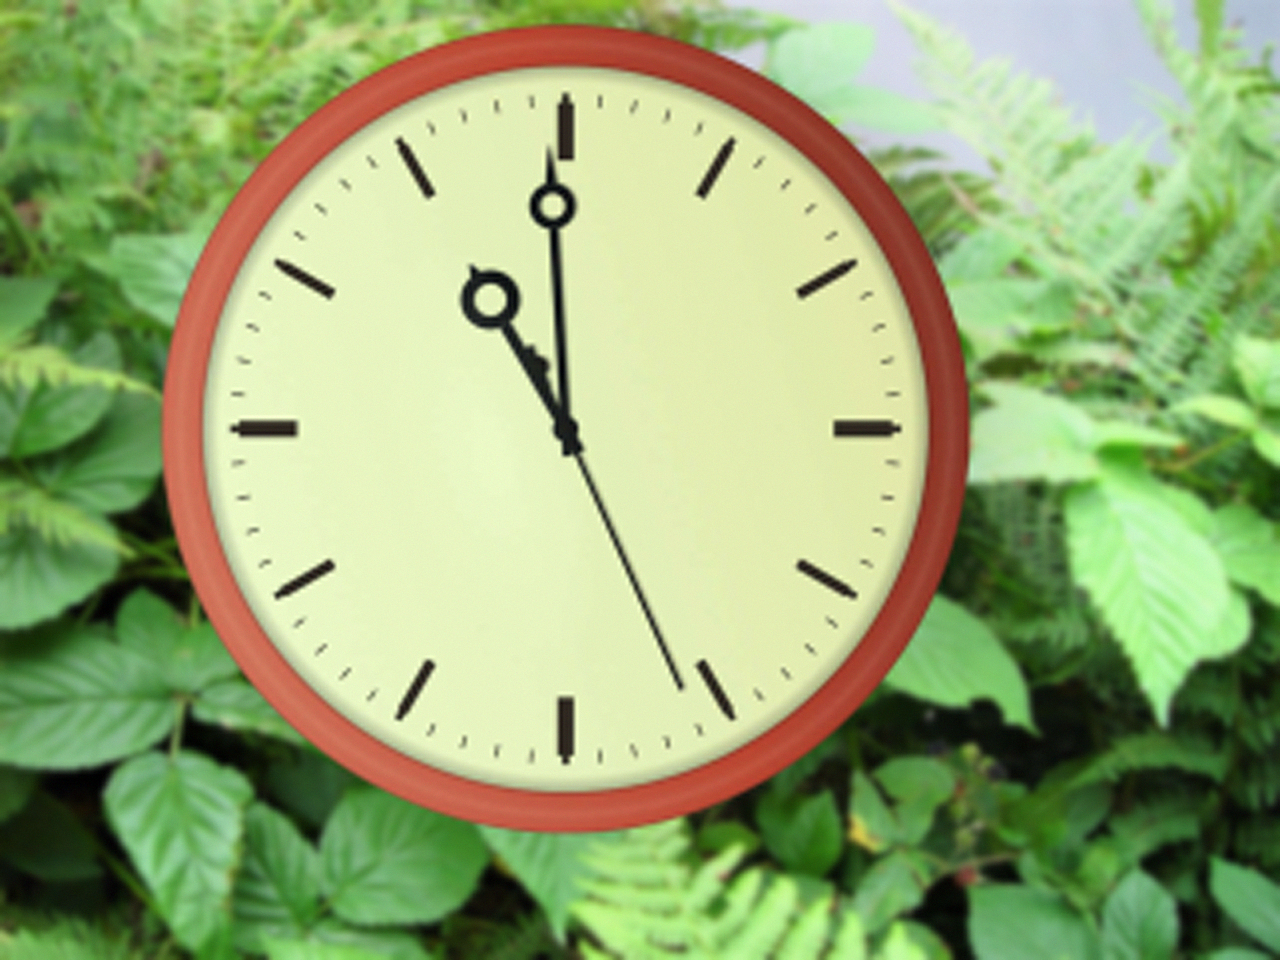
10:59:26
